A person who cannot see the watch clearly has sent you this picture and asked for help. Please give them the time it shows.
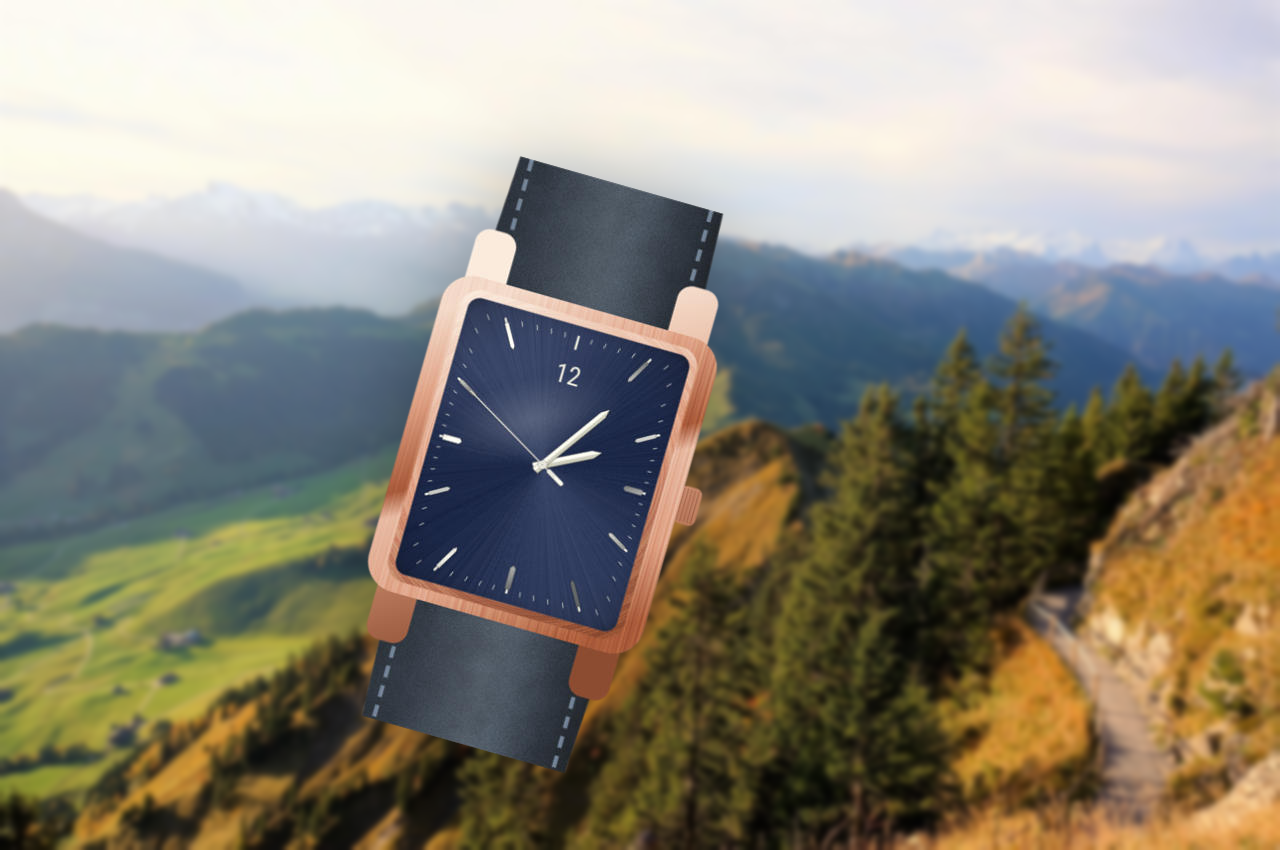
2:05:50
